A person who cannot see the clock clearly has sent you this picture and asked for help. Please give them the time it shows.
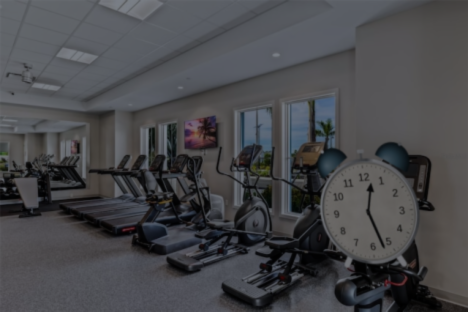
12:27
